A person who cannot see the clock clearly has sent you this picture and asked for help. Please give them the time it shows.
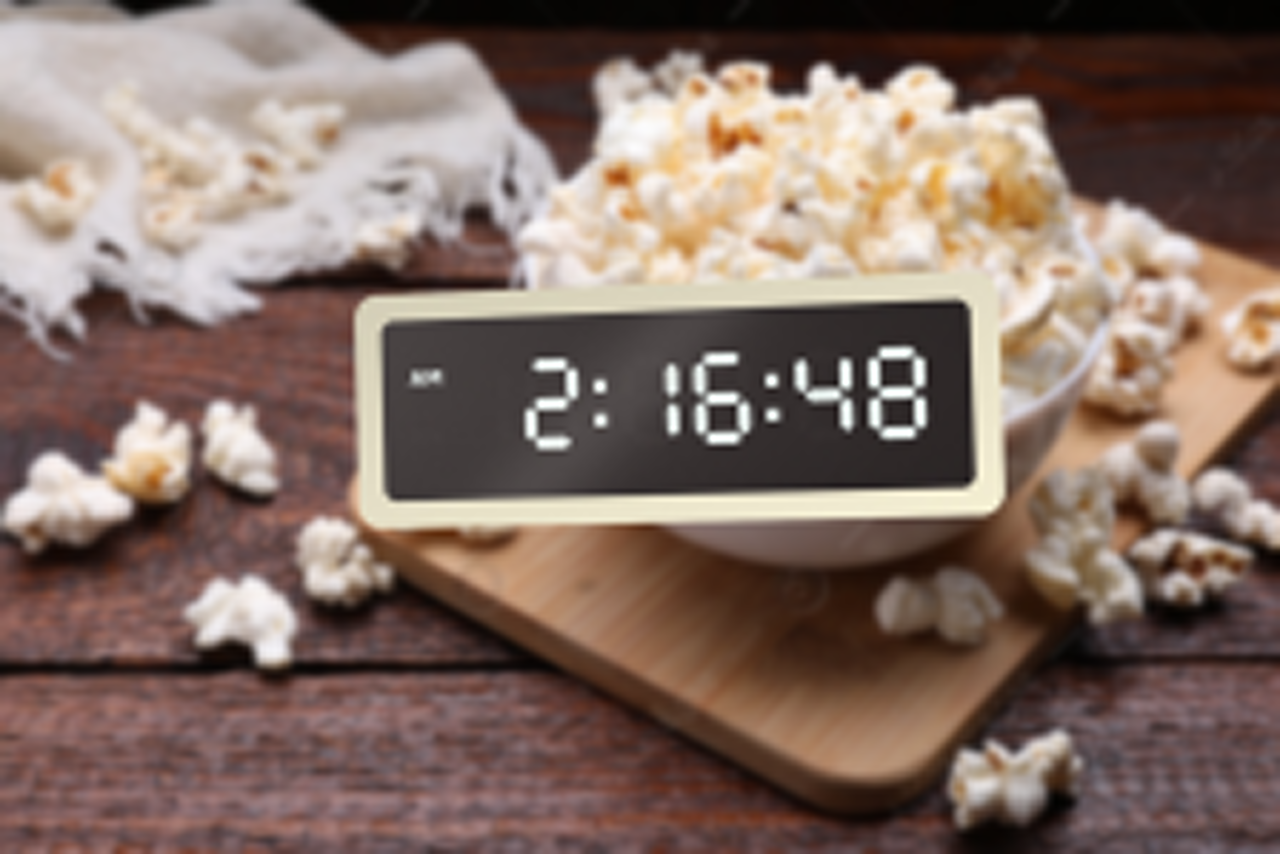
2:16:48
